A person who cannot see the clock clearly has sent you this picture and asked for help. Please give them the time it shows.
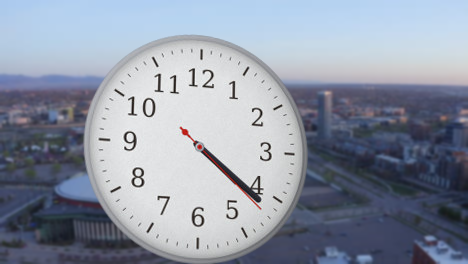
4:21:22
